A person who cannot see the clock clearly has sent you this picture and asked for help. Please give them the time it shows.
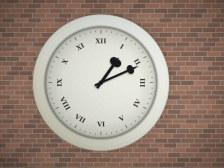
1:11
